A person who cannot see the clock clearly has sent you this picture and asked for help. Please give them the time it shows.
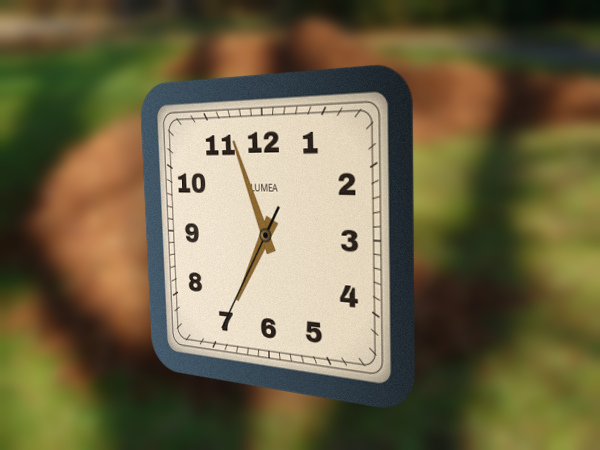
6:56:35
